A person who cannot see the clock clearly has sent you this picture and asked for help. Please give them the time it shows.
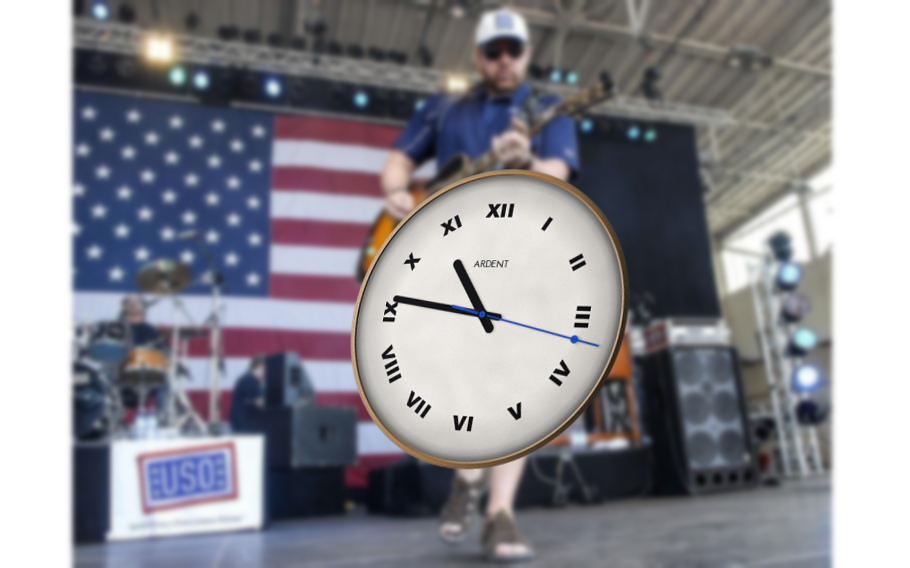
10:46:17
